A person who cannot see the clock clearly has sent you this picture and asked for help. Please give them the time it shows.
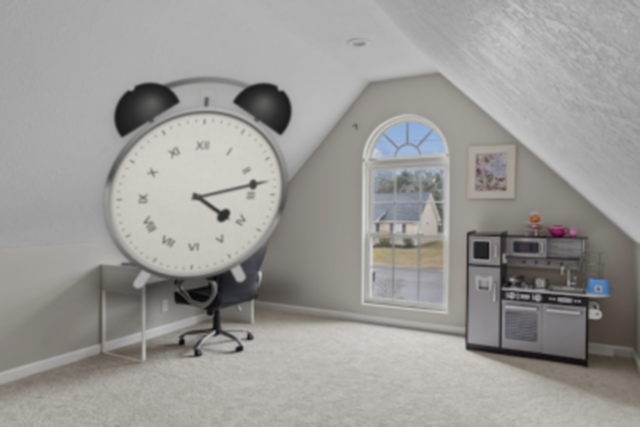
4:13
